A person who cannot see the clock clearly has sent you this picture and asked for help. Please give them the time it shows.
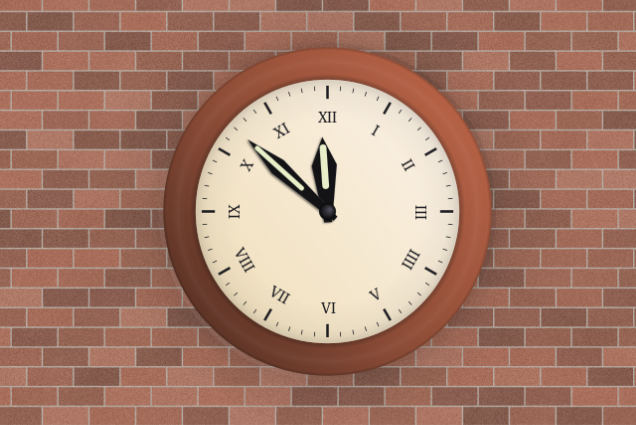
11:52
